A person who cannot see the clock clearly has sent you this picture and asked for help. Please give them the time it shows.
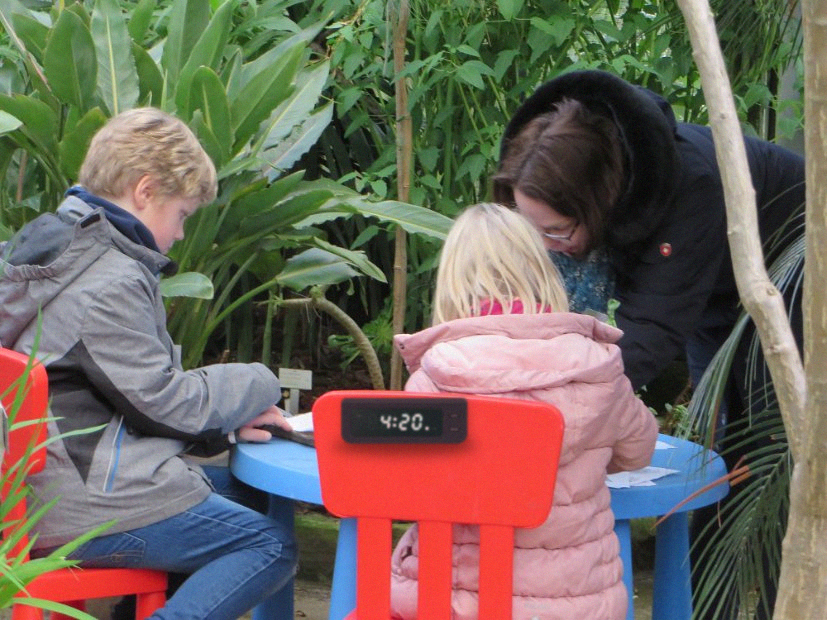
4:20
